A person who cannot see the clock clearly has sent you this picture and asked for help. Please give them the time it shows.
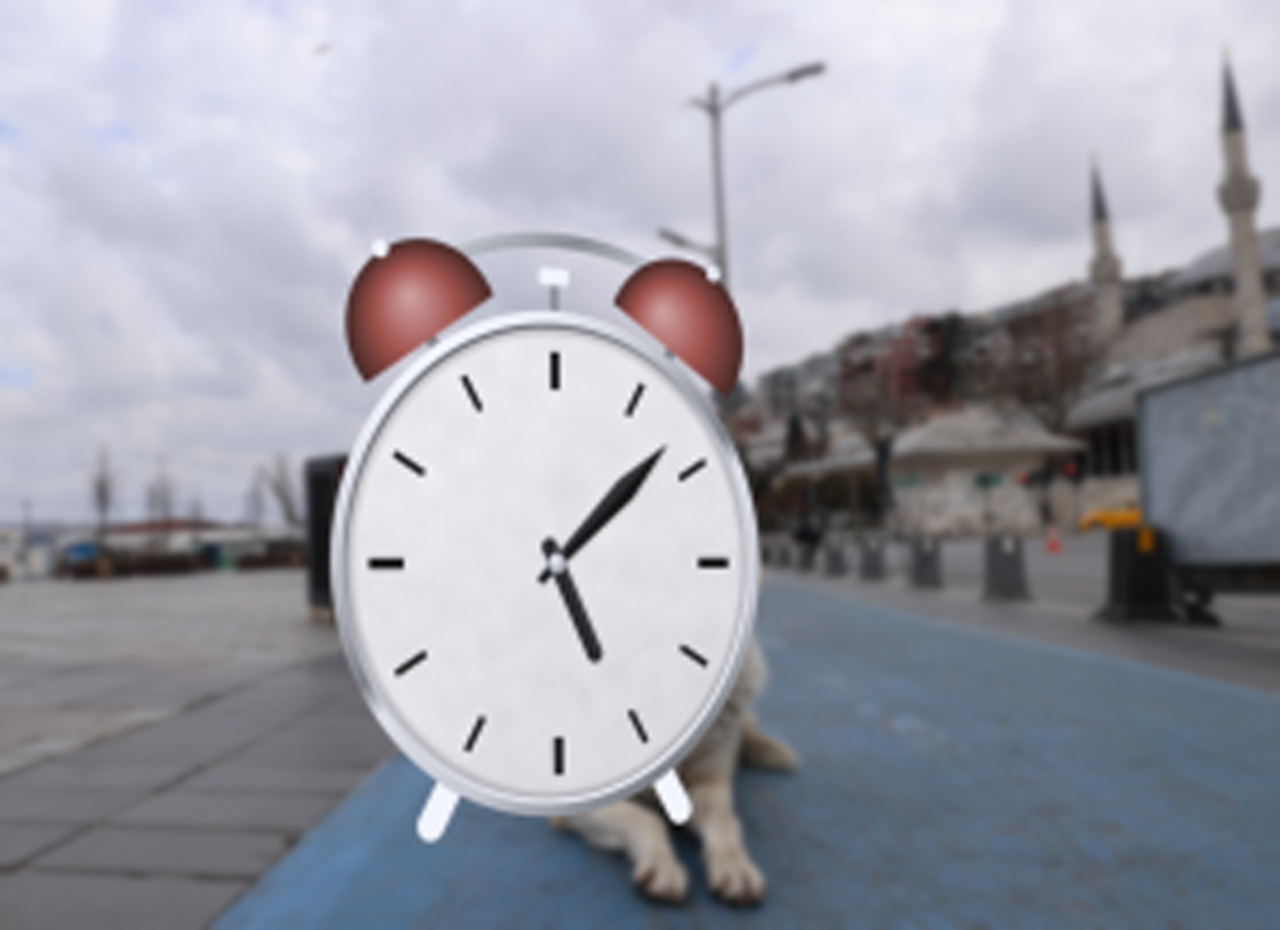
5:08
